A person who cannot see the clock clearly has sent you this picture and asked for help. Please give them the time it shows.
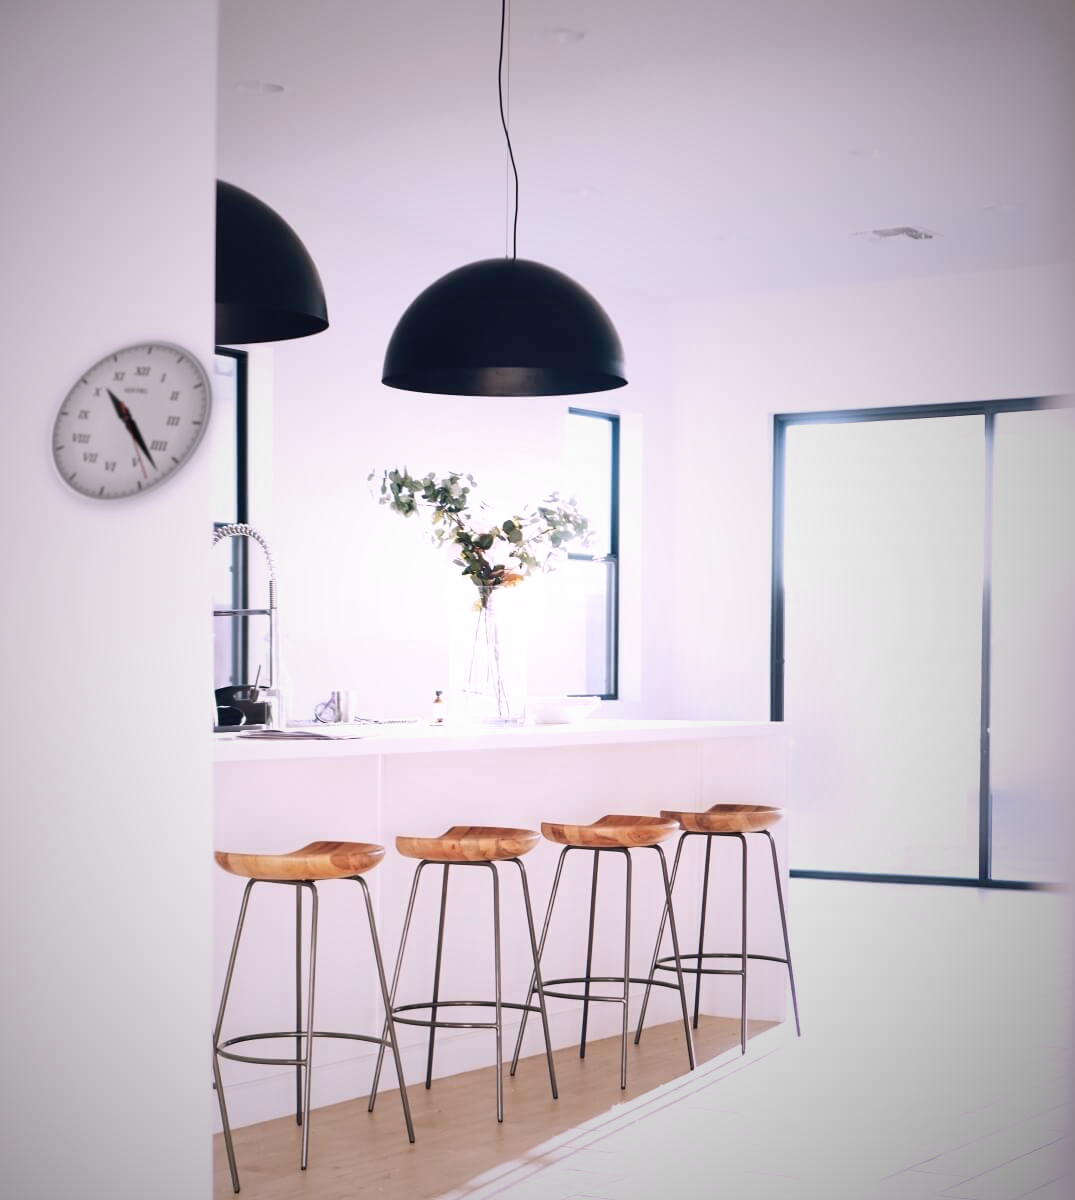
10:22:24
